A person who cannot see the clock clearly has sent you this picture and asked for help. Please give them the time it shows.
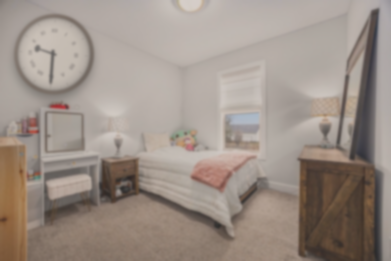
9:30
